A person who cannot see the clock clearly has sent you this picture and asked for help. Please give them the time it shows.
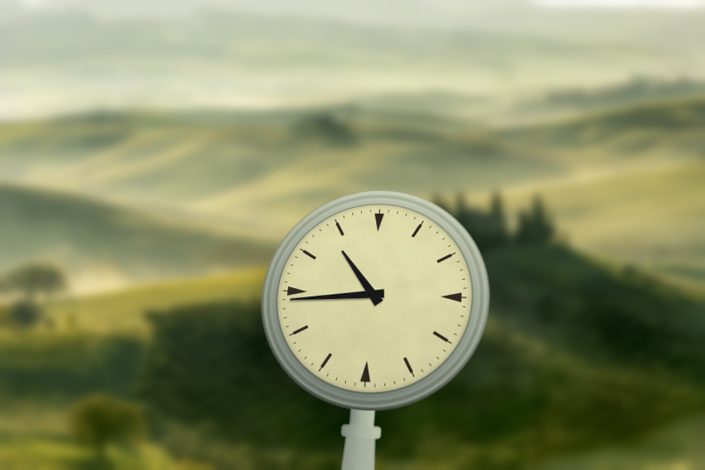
10:44
